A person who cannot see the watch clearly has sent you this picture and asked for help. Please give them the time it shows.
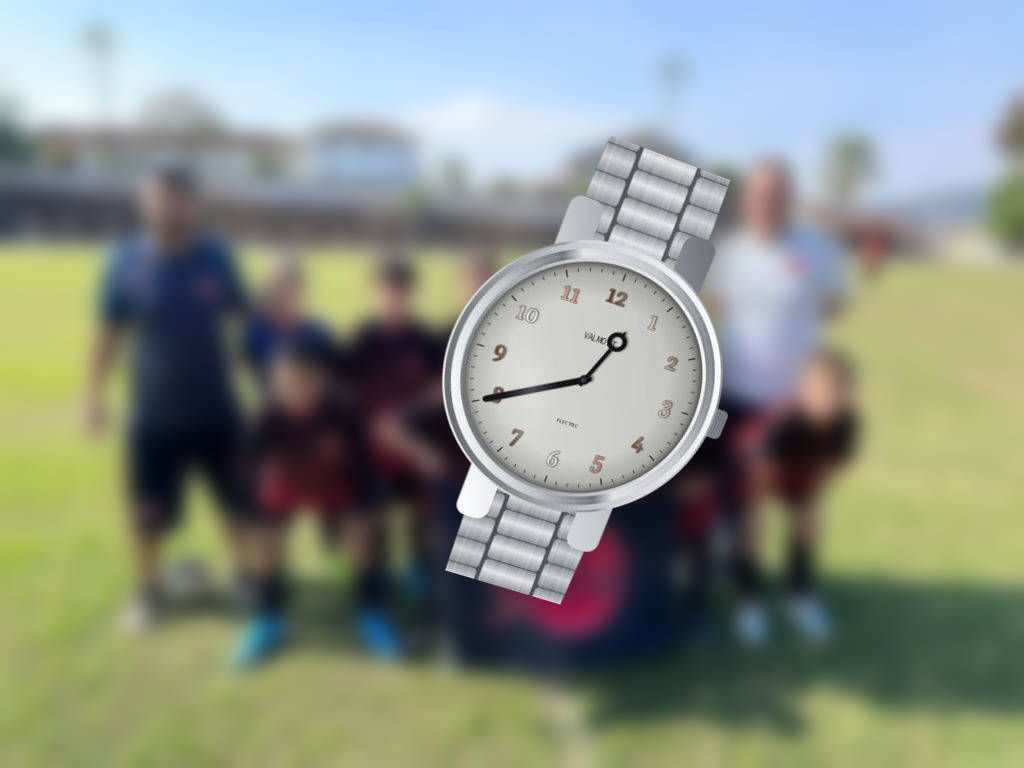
12:40
